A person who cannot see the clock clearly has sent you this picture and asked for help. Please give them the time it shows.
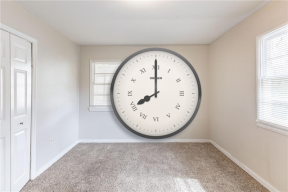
8:00
